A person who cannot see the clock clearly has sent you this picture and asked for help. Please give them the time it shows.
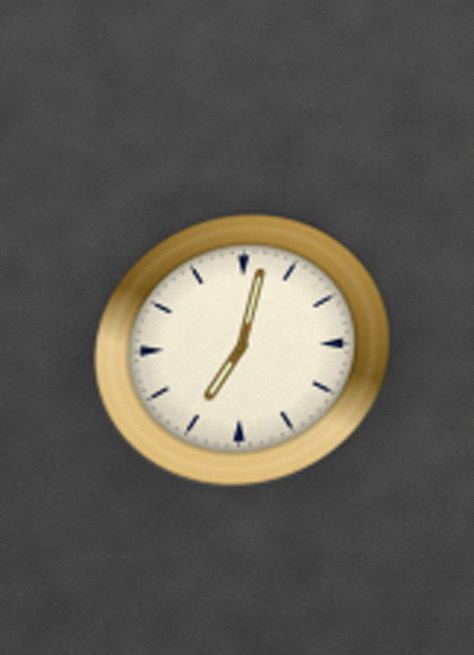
7:02
